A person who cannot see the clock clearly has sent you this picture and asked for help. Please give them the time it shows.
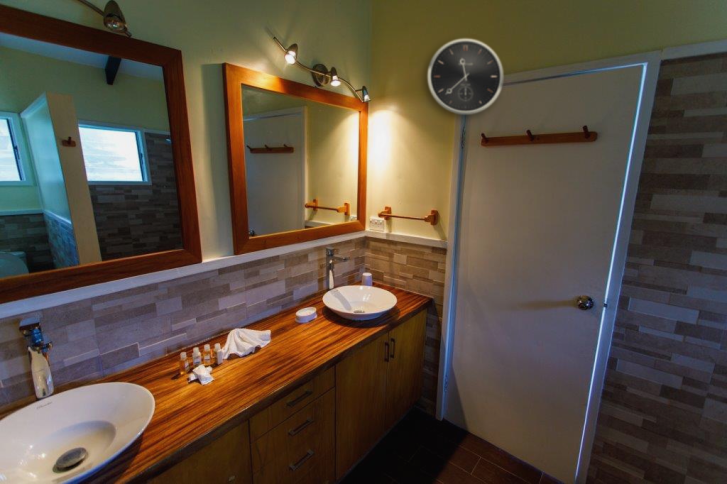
11:38
